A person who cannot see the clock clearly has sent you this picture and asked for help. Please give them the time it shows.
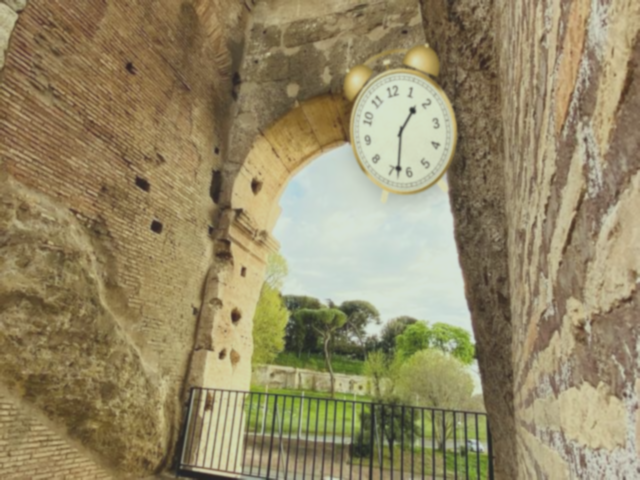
1:33
